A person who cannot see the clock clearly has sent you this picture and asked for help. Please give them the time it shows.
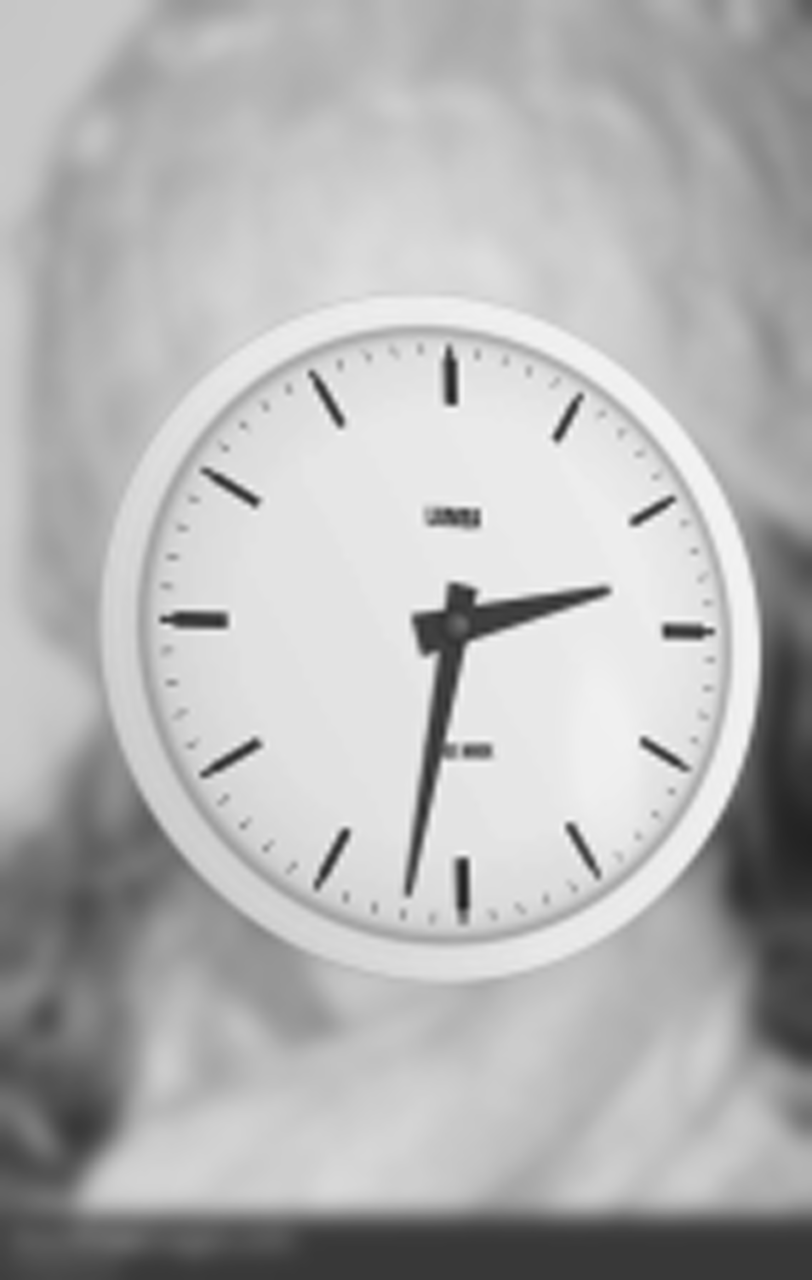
2:32
